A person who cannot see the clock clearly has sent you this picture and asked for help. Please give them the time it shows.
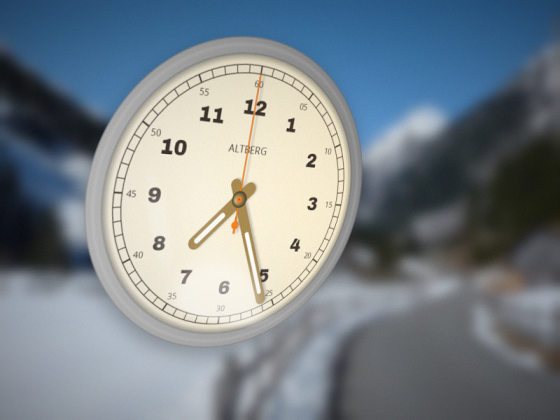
7:26:00
